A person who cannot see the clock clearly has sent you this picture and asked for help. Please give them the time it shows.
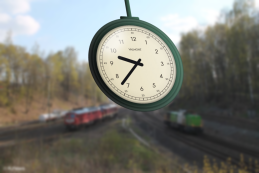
9:37
